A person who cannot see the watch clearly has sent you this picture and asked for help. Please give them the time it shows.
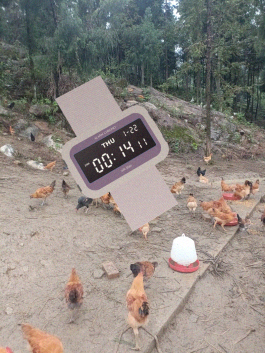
0:14:11
